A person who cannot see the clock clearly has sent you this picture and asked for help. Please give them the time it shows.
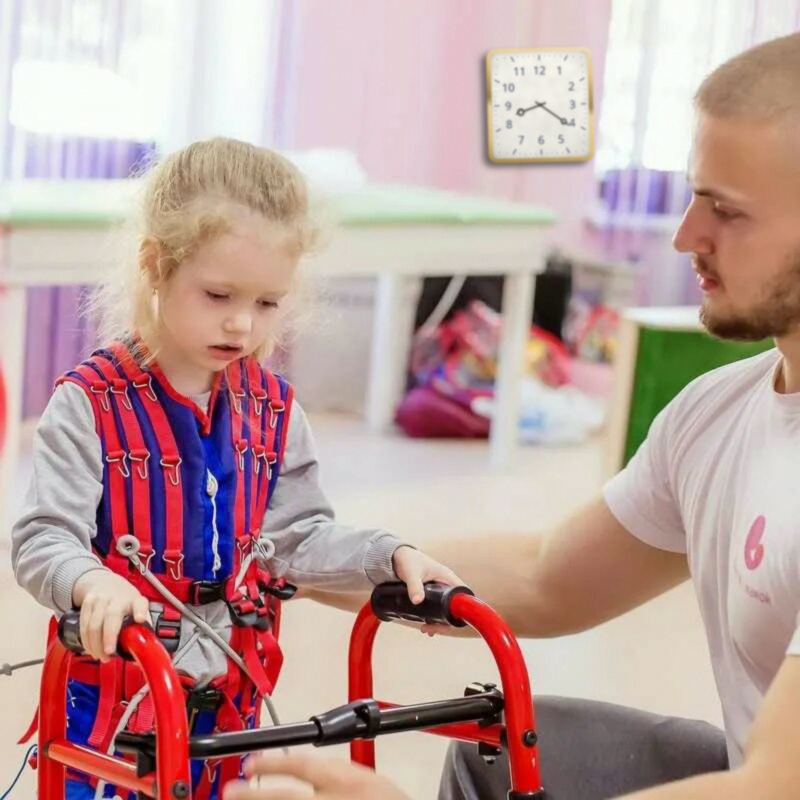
8:21
